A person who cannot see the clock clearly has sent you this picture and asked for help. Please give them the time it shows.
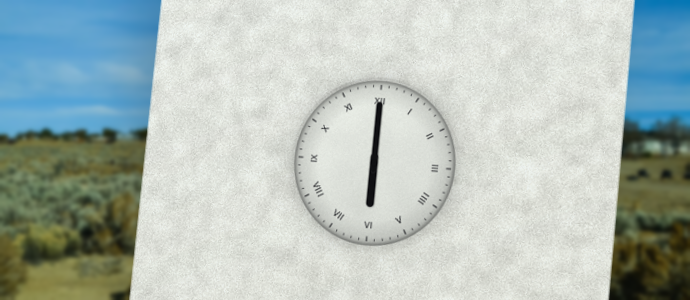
6:00
